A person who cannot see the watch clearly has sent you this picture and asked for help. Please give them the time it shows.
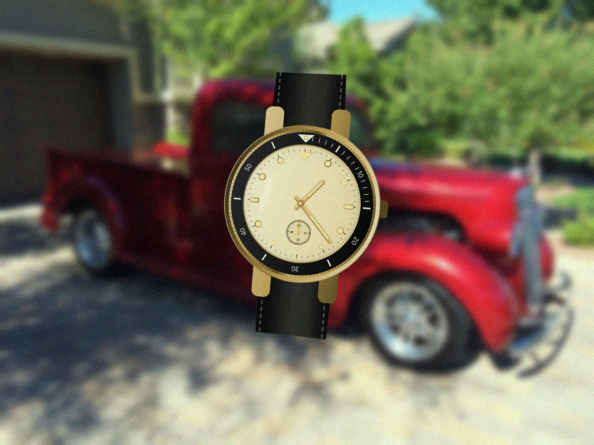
1:23
